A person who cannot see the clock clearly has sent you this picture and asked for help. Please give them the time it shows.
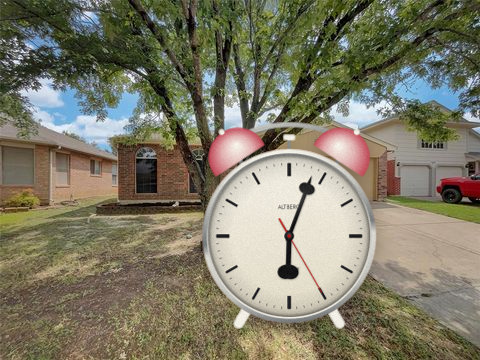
6:03:25
